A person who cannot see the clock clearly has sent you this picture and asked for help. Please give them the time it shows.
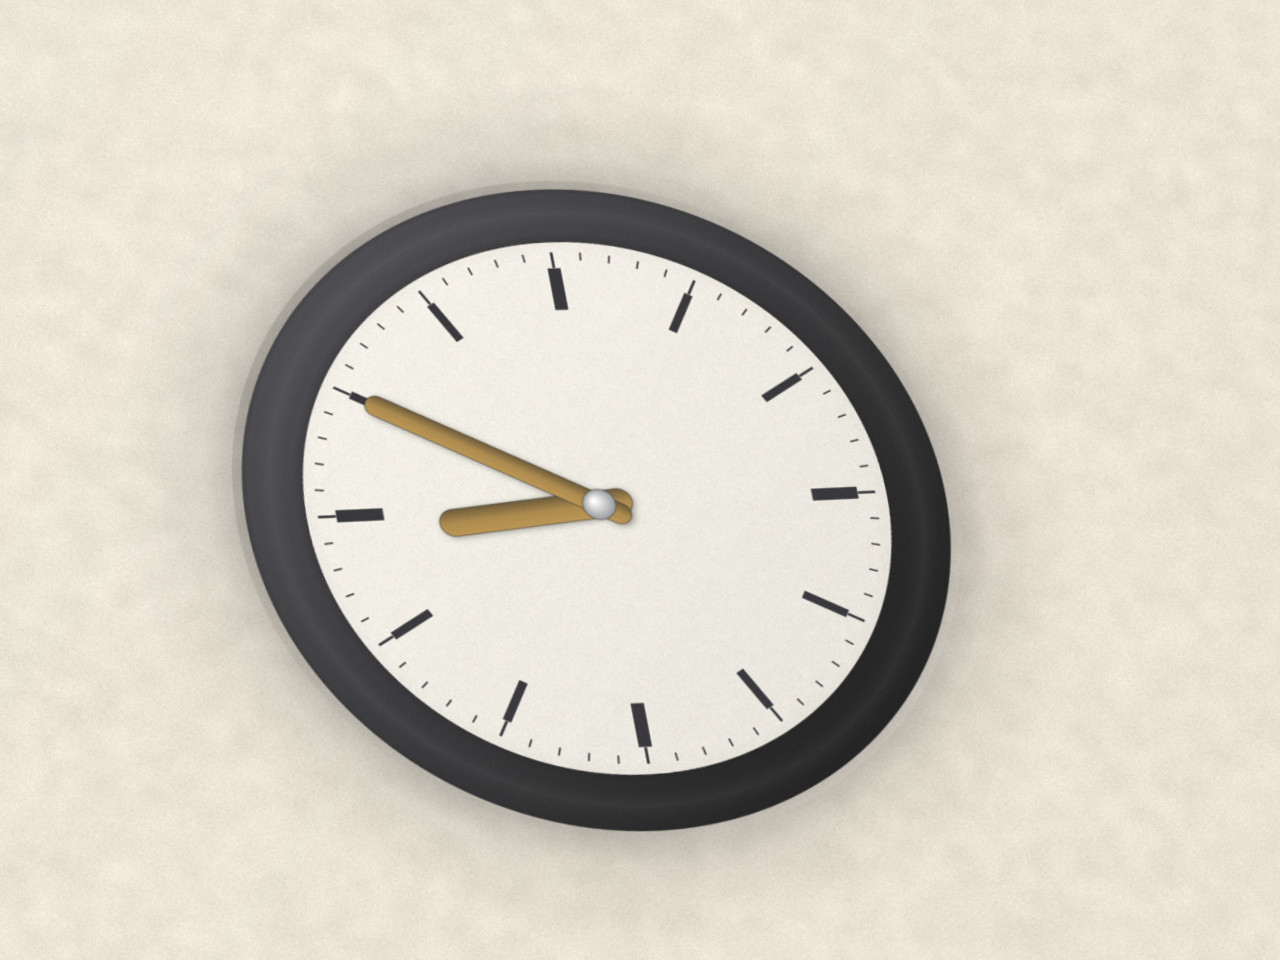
8:50
